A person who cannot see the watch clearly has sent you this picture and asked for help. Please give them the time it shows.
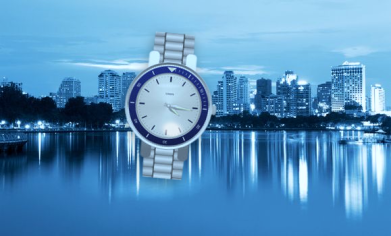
4:16
